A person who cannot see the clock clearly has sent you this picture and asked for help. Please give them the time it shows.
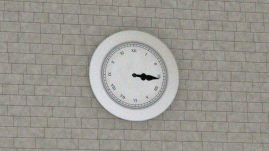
3:16
